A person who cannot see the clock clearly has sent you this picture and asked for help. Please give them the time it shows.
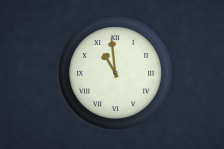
10:59
